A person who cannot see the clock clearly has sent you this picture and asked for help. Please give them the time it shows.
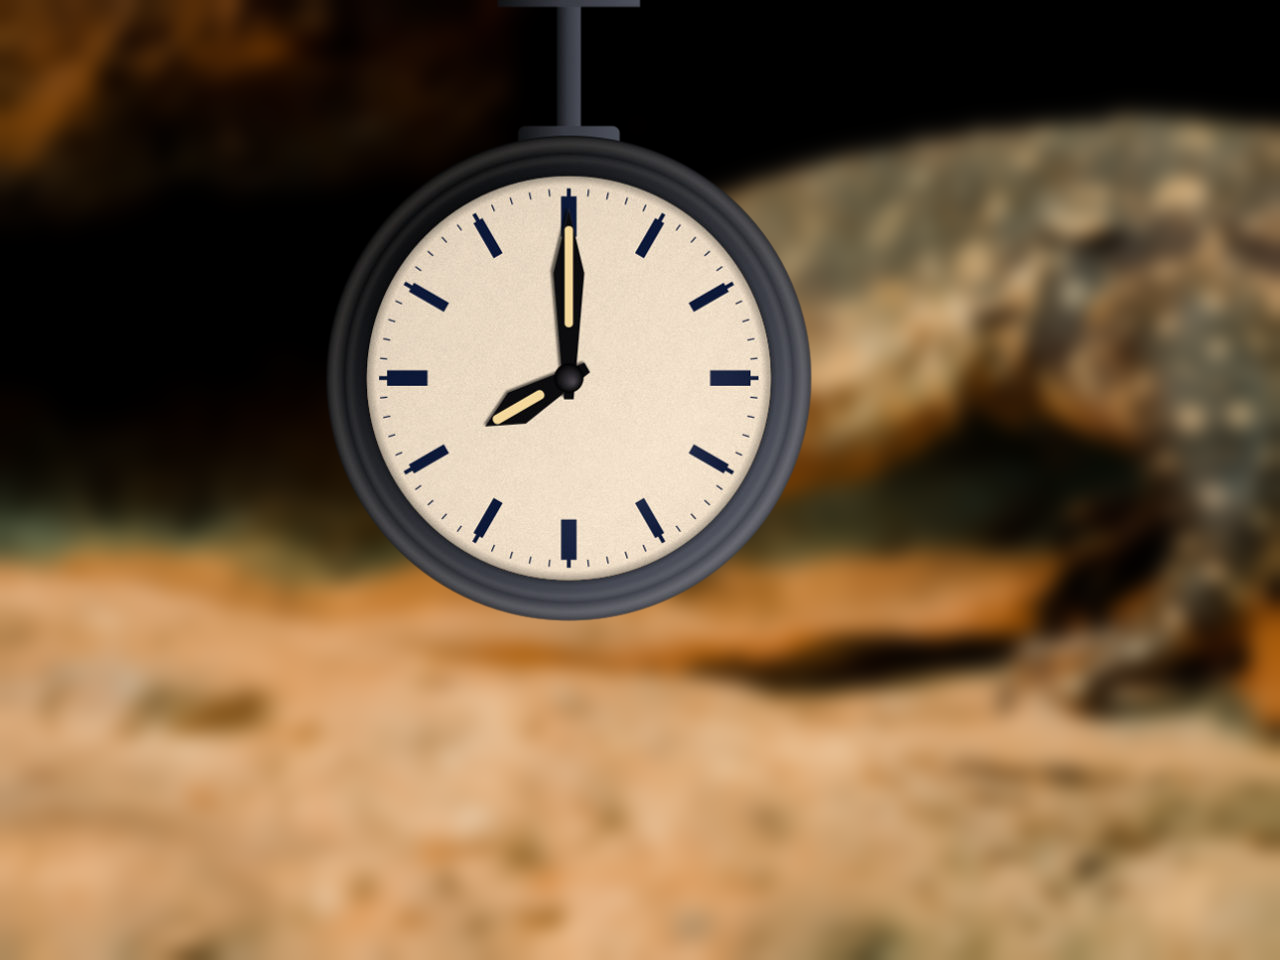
8:00
